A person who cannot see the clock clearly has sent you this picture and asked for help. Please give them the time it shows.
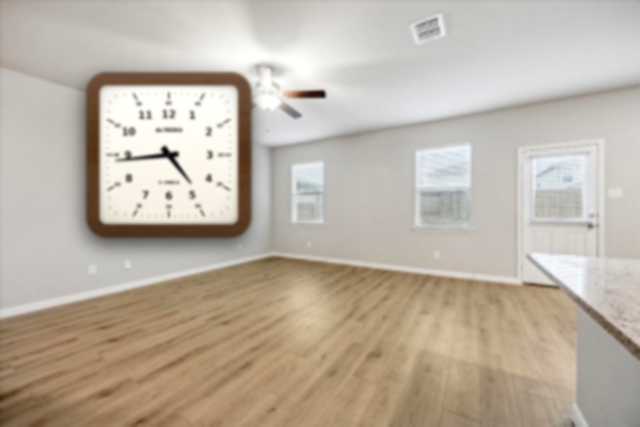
4:44
